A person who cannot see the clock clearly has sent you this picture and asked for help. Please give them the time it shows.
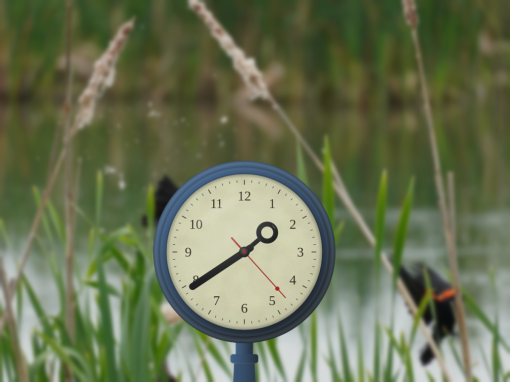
1:39:23
